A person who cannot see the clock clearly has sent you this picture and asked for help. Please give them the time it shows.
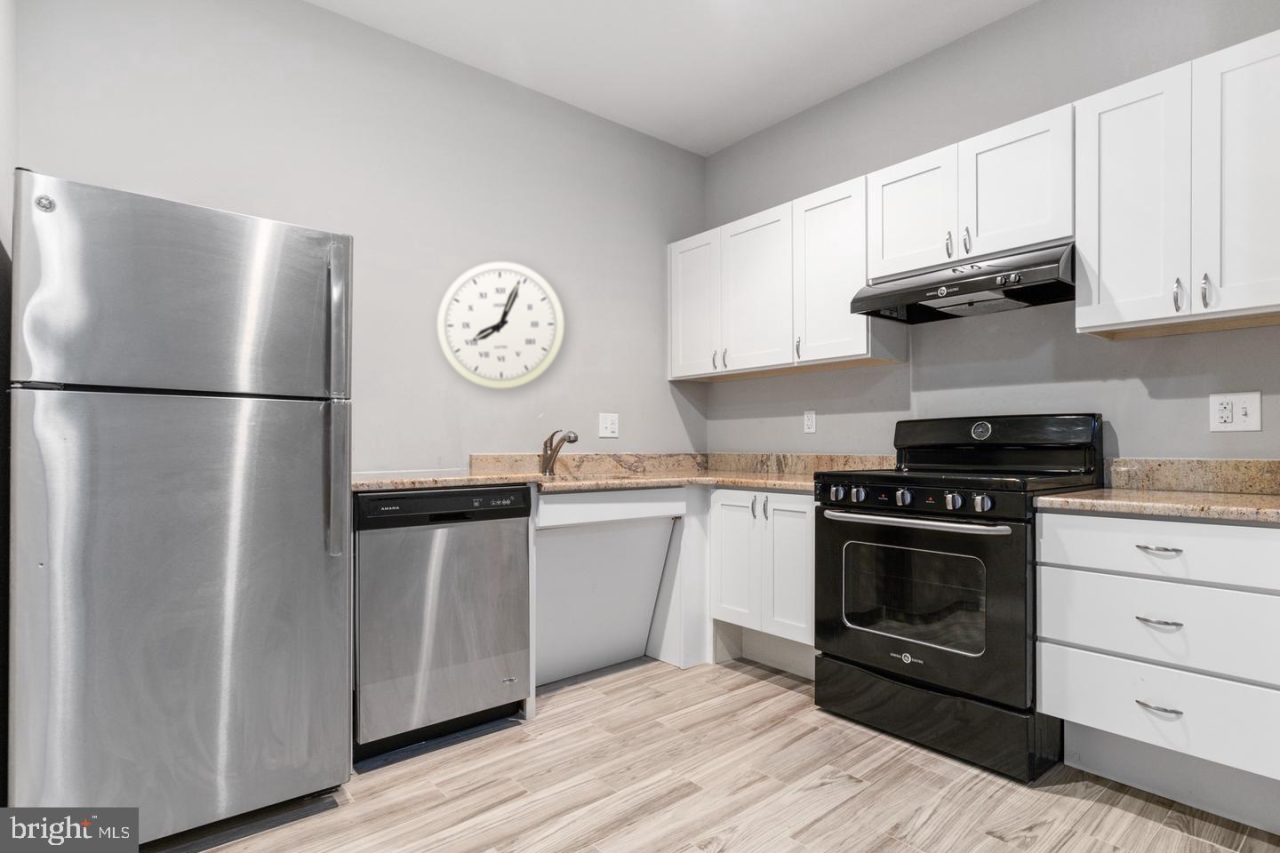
8:04
